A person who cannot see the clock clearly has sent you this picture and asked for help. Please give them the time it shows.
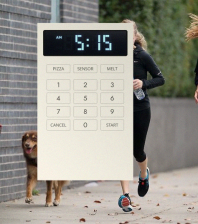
5:15
